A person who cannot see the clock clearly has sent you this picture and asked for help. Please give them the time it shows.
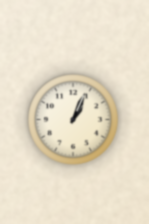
1:04
